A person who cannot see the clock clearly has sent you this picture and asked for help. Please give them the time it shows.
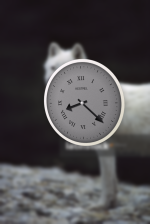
8:22
